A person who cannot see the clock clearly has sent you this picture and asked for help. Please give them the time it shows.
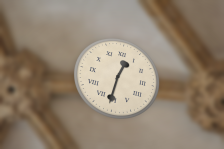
12:31
